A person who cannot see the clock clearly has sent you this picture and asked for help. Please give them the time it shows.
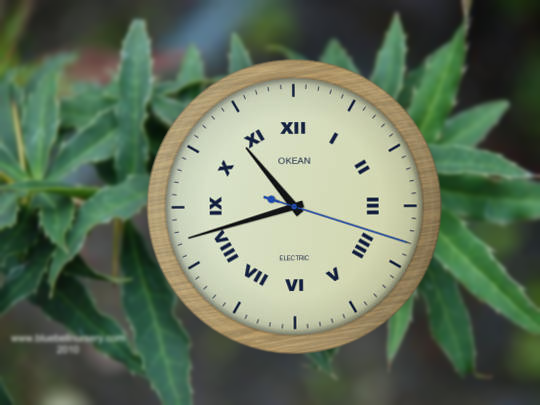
10:42:18
